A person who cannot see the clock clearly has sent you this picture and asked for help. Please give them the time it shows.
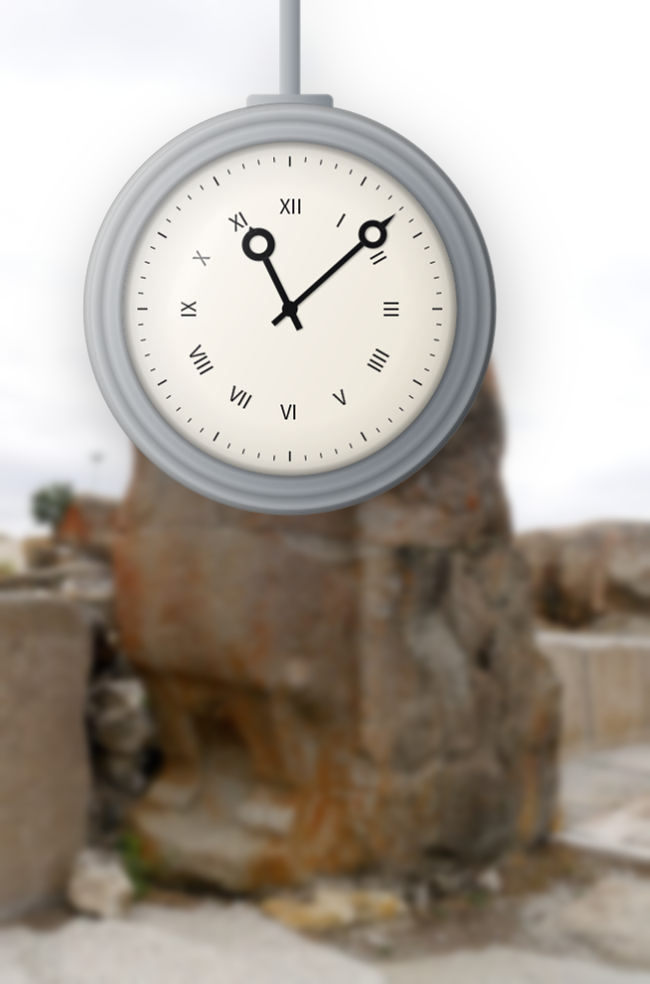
11:08
